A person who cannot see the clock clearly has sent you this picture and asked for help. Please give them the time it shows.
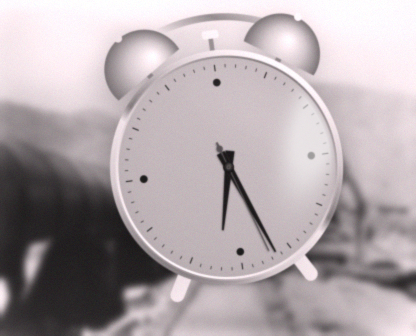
6:26:27
